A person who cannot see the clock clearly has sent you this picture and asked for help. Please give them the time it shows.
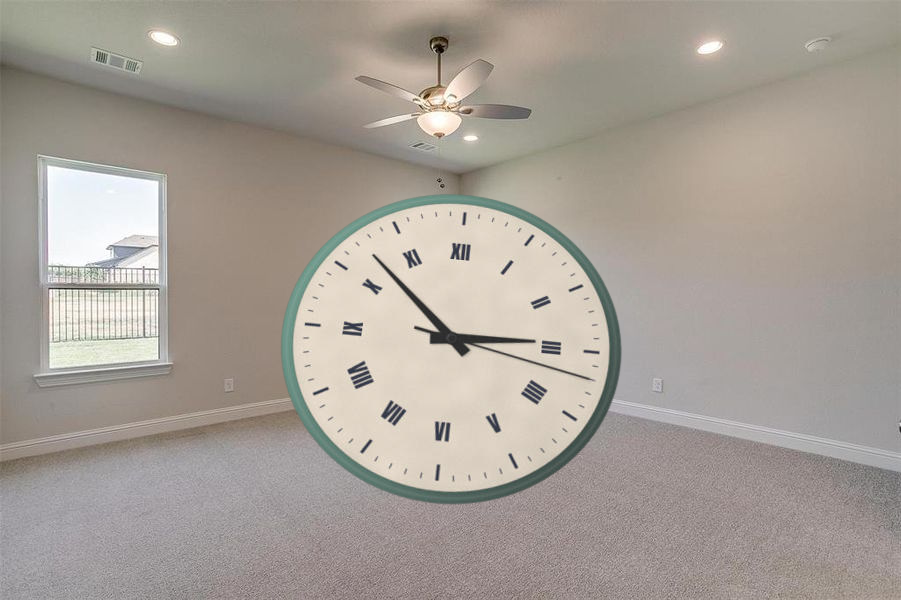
2:52:17
